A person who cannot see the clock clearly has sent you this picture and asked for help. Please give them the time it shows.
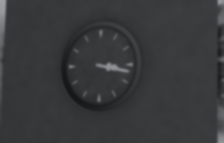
3:17
